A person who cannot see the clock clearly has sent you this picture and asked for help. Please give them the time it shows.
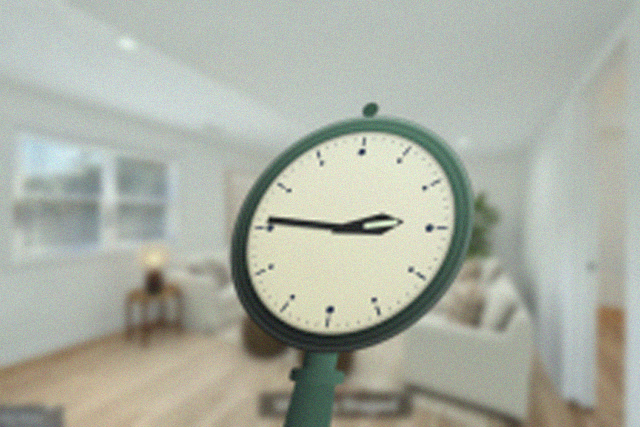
2:46
